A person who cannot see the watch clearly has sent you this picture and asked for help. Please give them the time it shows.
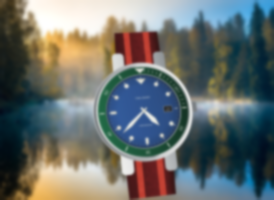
4:38
